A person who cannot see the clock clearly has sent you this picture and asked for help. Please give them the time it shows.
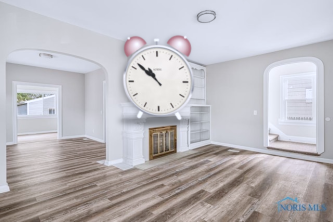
10:52
